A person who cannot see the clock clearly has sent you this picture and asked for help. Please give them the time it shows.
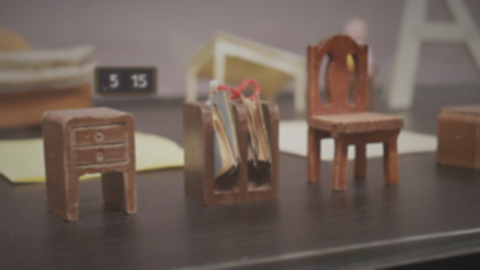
5:15
